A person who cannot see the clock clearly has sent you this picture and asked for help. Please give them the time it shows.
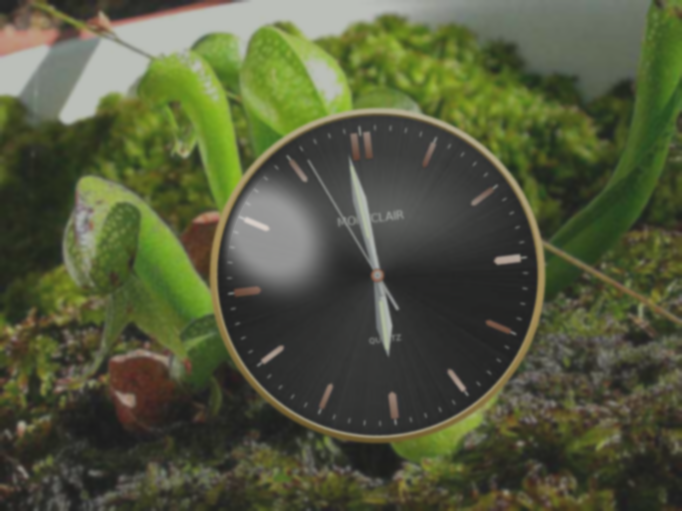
5:58:56
